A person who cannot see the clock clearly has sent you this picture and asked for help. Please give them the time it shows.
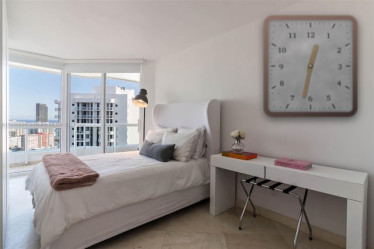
12:32
